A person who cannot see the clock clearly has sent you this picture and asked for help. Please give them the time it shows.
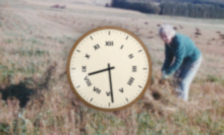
8:29
